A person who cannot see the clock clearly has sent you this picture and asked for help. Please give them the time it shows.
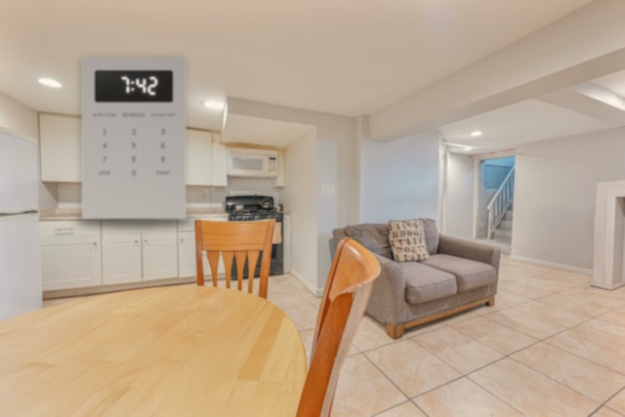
7:42
